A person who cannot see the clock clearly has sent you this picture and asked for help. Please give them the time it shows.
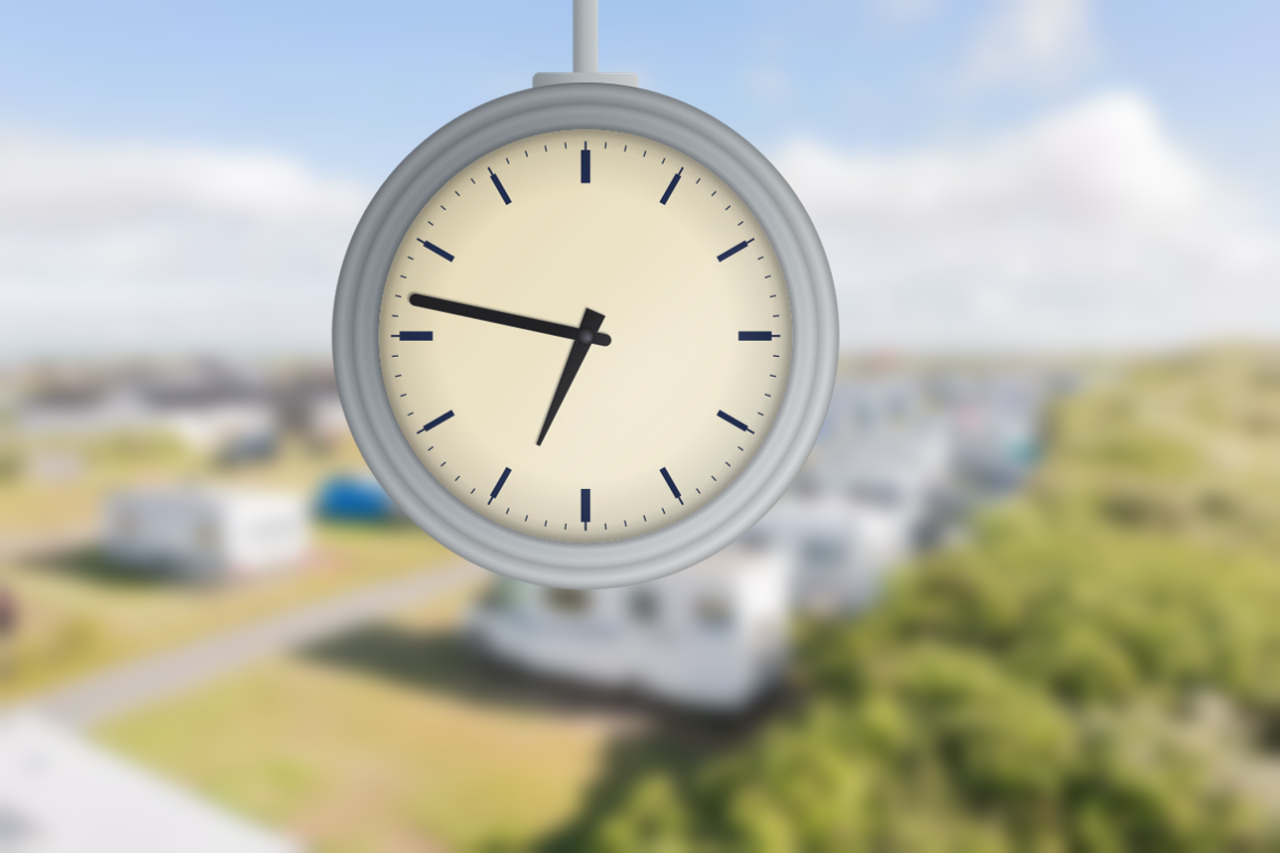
6:47
